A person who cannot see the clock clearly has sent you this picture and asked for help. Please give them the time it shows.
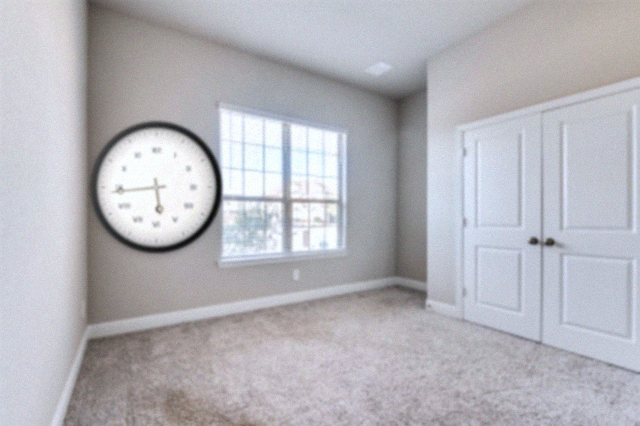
5:44
